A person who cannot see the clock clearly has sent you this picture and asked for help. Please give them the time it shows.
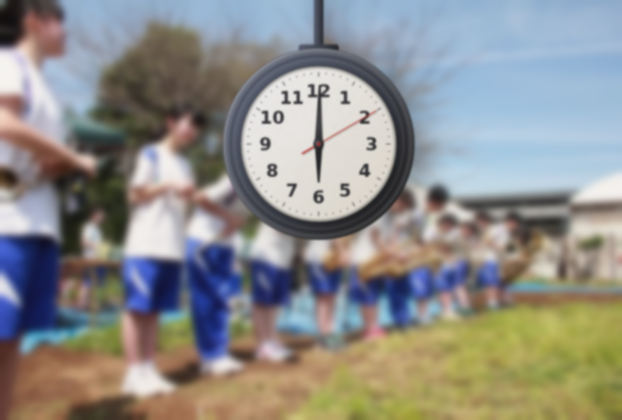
6:00:10
